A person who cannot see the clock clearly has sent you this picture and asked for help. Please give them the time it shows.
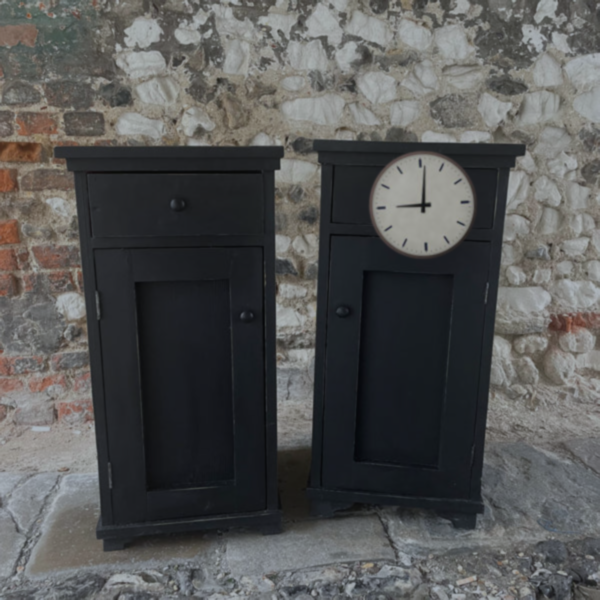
9:01
